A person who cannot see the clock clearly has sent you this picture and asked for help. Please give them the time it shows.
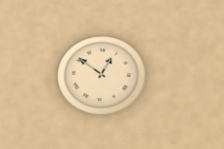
12:51
